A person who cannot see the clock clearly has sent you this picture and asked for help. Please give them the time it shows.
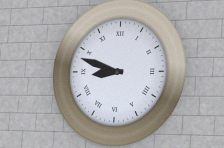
8:48
